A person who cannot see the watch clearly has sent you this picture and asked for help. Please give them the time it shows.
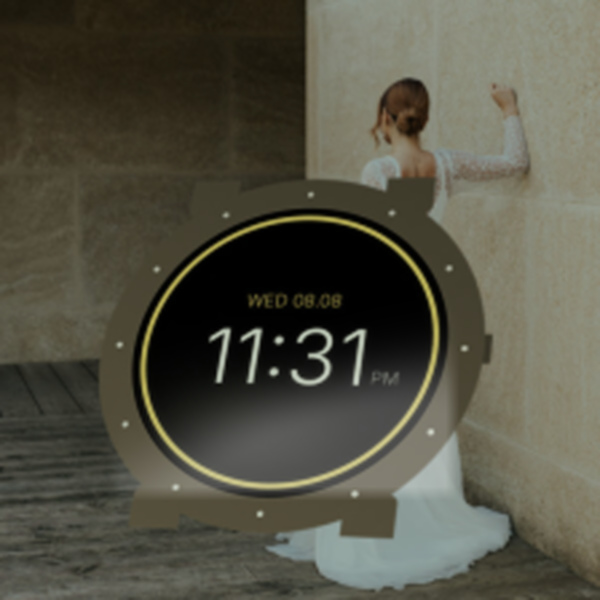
11:31
